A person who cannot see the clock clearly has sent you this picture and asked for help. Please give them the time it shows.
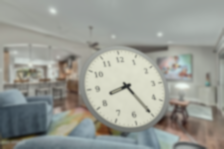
8:25
